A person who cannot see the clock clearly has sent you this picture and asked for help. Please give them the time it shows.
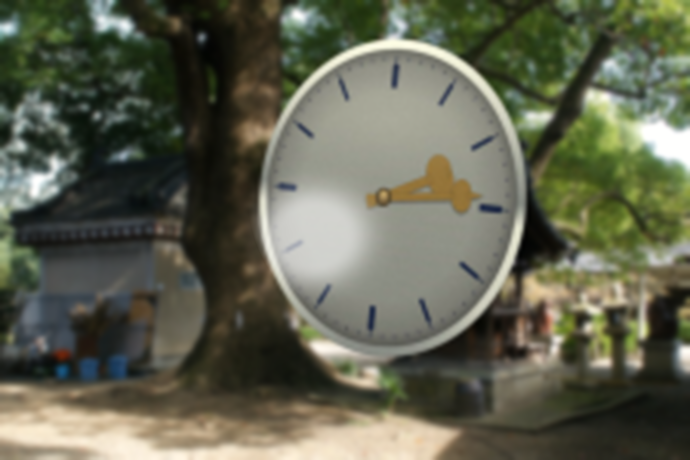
2:14
